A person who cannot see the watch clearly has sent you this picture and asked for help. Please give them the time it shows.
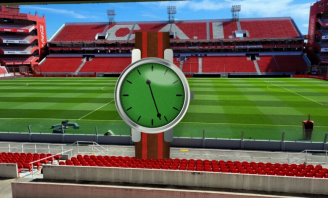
11:27
